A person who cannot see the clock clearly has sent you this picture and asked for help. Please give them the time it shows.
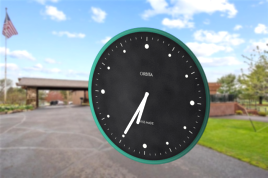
6:35
